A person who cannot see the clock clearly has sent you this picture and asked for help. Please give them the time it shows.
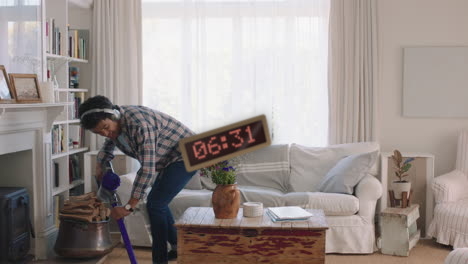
6:31
